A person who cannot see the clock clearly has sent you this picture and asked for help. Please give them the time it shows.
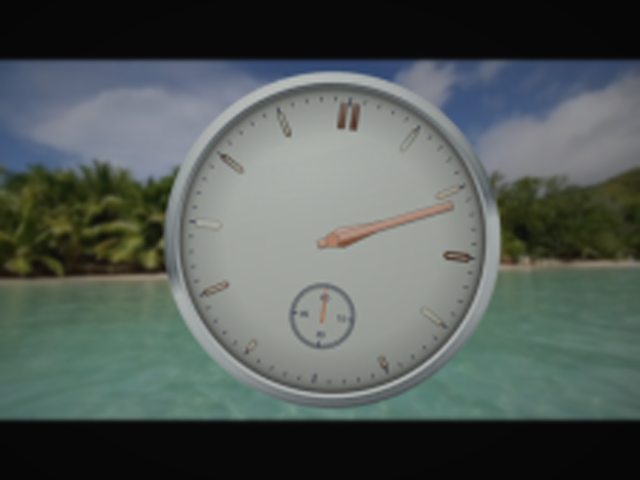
2:11
